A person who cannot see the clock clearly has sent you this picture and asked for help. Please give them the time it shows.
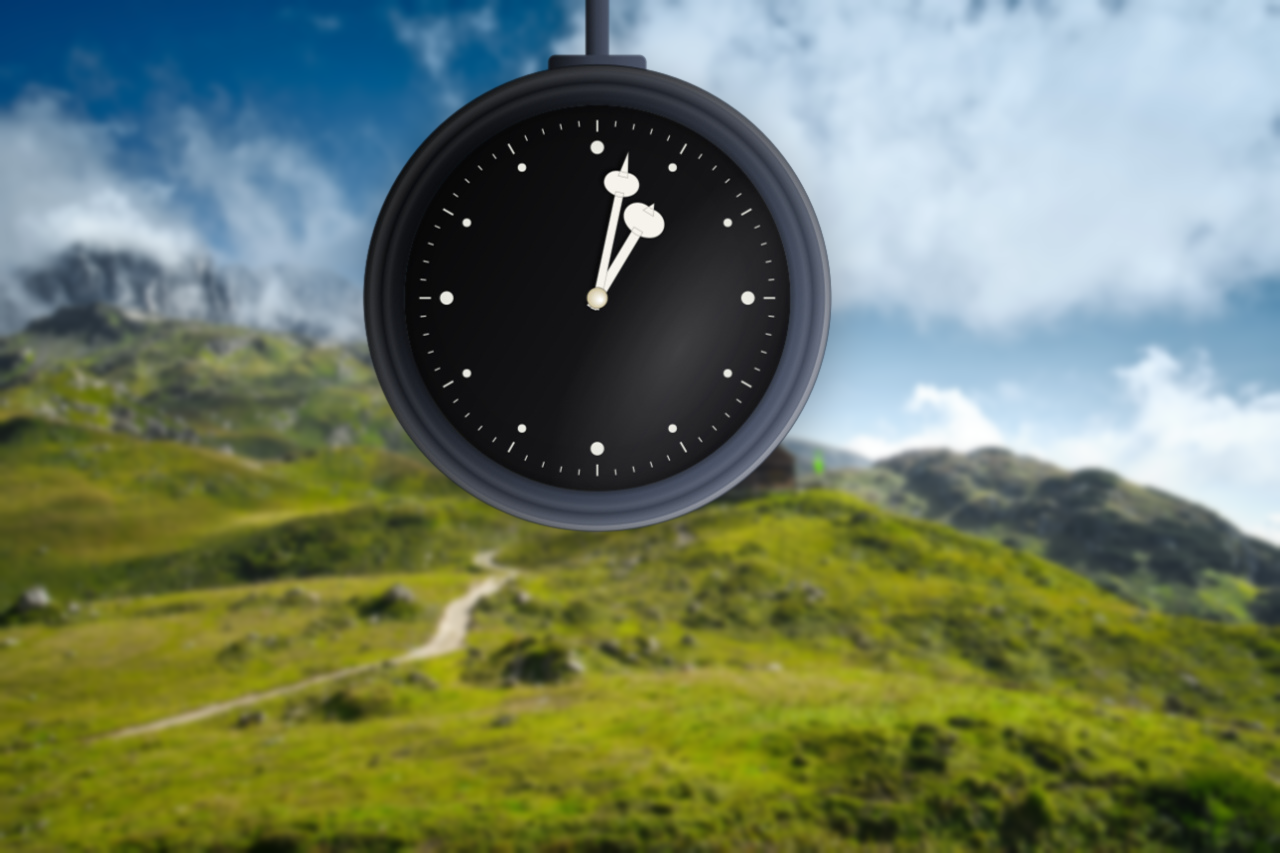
1:02
